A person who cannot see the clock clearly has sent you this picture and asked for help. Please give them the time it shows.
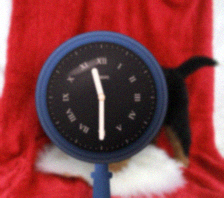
11:30
